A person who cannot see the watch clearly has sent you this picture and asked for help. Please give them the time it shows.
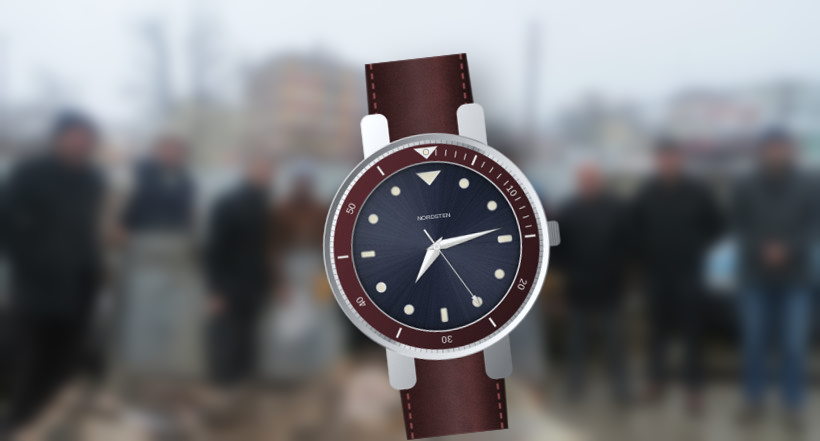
7:13:25
